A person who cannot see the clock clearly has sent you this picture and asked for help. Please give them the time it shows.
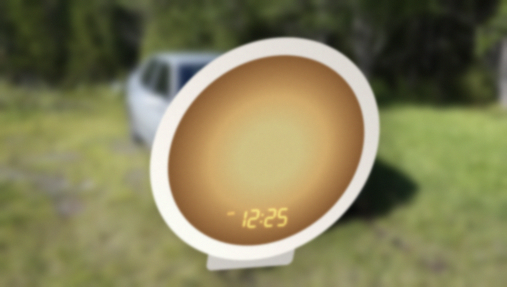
12:25
